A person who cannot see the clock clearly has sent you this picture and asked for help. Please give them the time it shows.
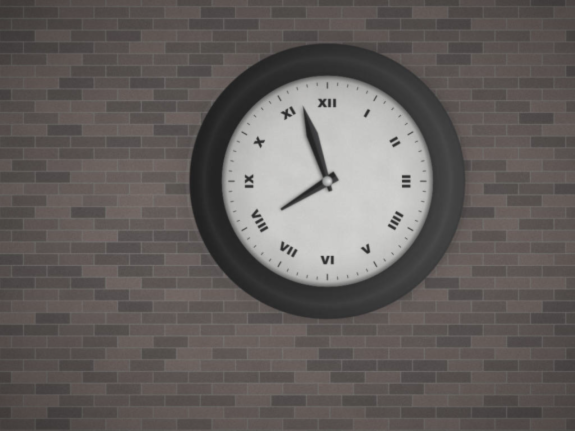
7:57
